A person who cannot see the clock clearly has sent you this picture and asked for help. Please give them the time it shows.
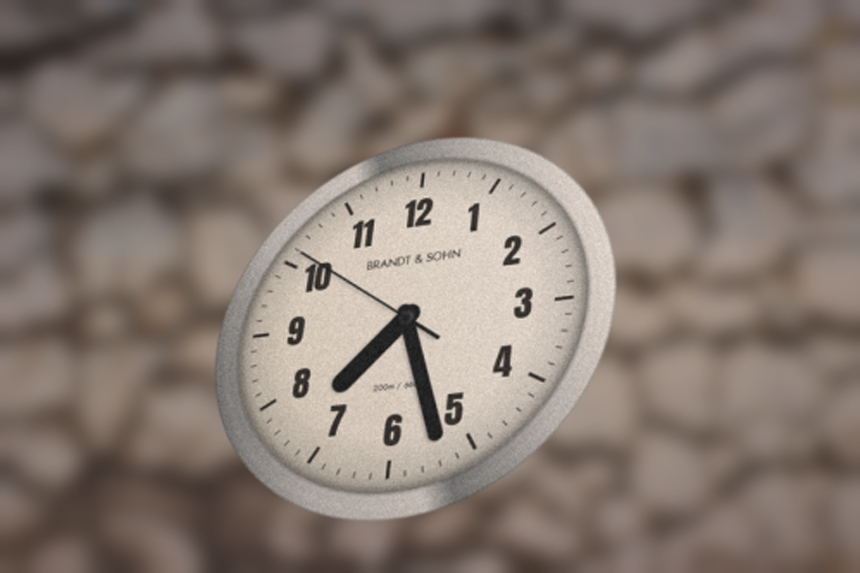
7:26:51
